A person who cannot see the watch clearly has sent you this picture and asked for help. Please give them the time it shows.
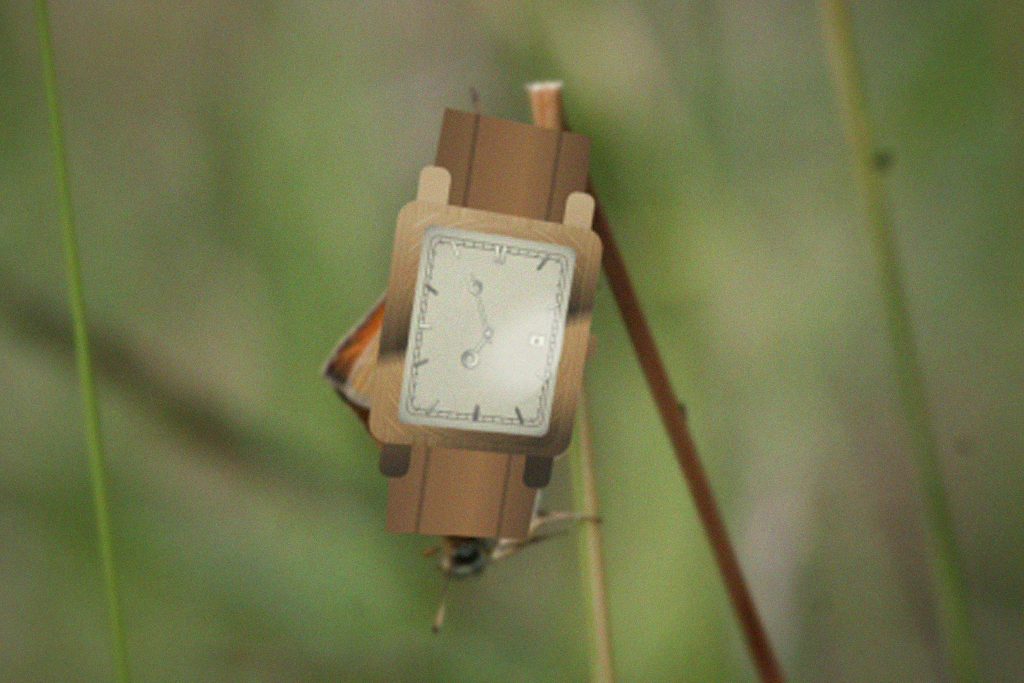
6:56
